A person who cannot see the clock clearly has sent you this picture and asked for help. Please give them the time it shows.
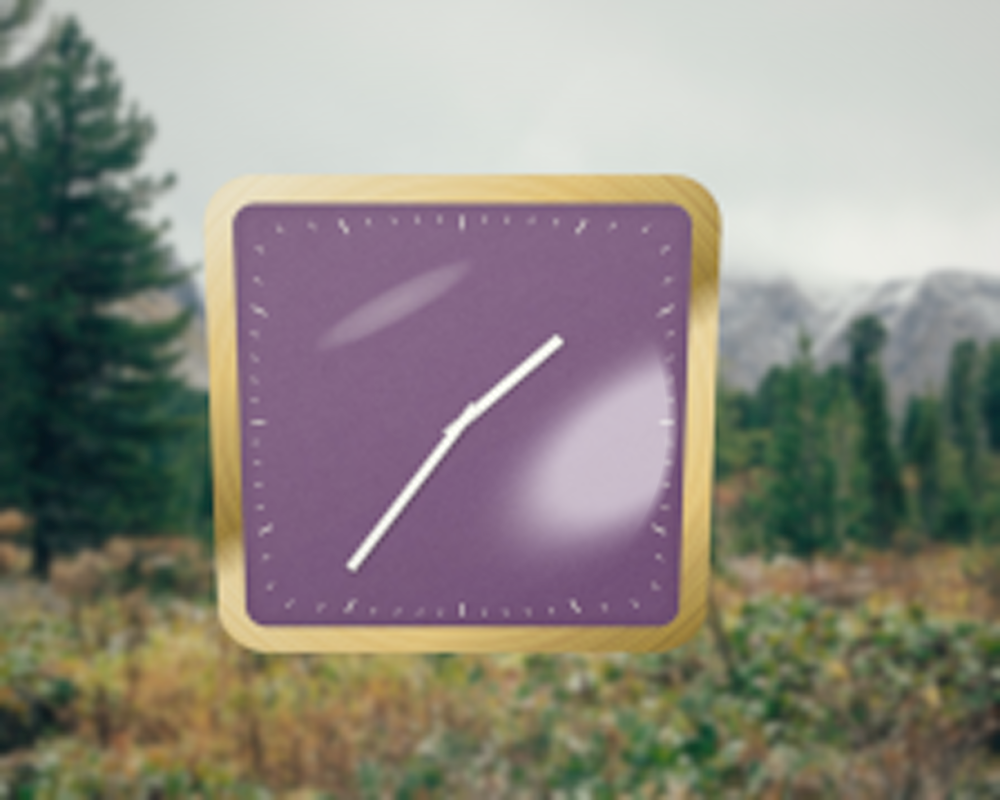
1:36
